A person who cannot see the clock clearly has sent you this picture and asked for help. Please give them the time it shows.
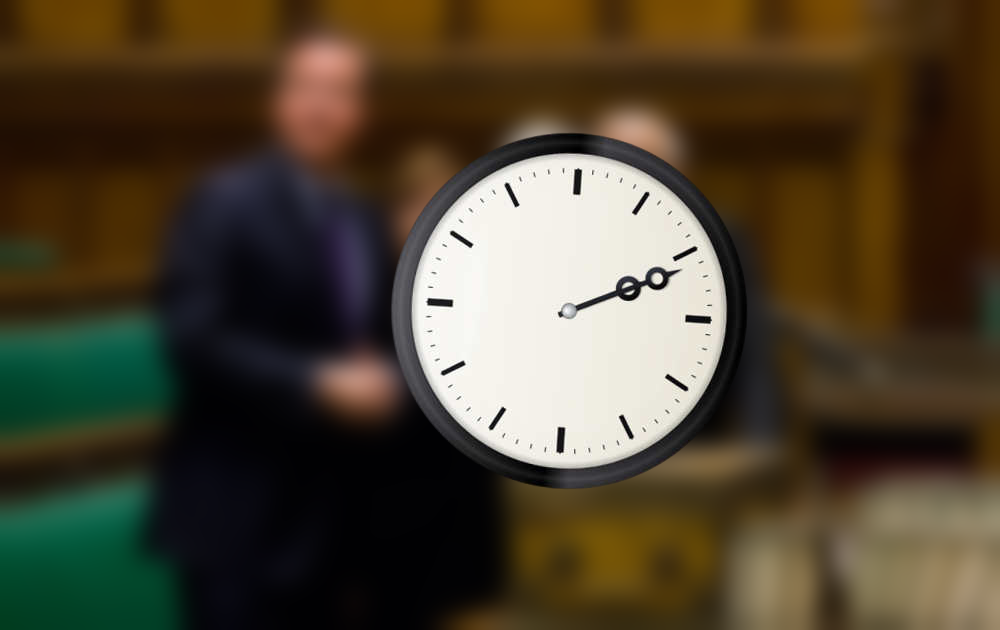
2:11
